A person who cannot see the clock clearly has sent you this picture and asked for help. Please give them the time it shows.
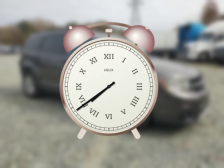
7:39
